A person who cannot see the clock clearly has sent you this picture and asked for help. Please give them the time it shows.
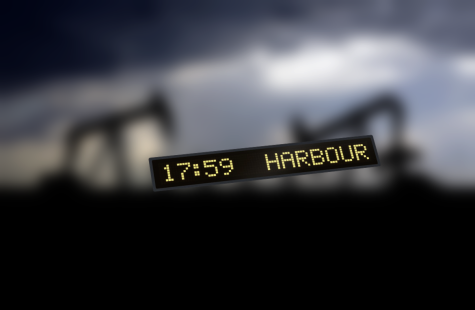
17:59
